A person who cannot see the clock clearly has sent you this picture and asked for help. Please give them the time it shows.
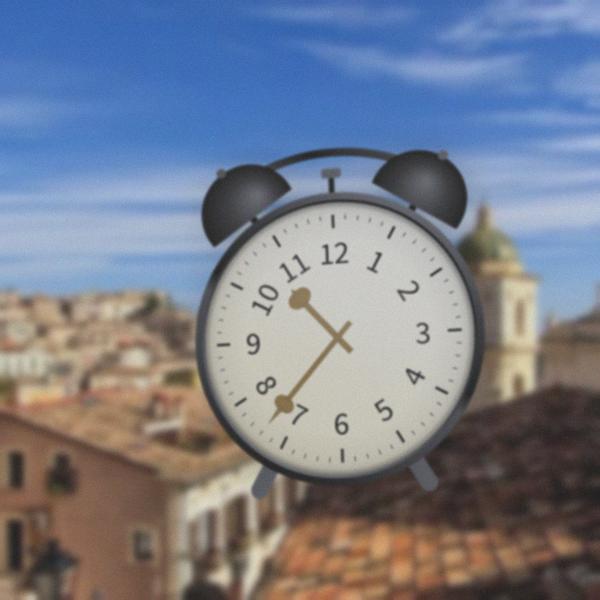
10:37
